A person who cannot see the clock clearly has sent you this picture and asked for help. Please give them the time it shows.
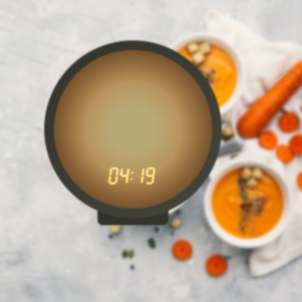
4:19
